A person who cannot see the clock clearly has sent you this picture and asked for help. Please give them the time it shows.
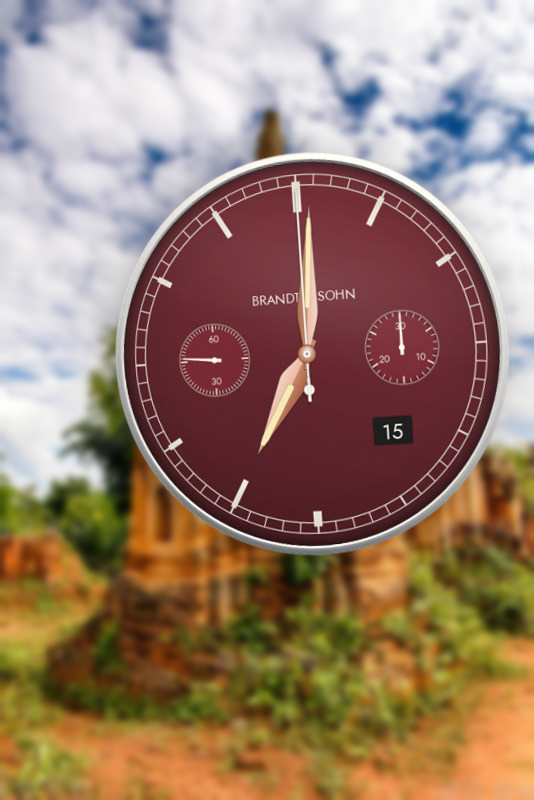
7:00:46
